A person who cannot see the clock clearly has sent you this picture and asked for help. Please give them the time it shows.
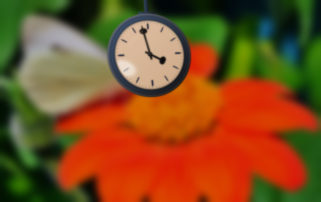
3:58
